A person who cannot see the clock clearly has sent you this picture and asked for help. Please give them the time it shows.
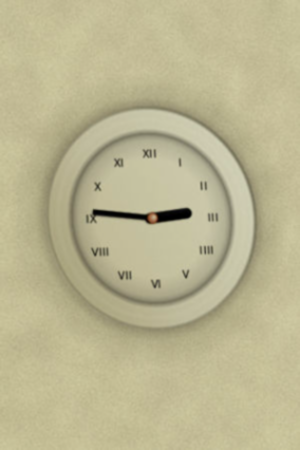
2:46
